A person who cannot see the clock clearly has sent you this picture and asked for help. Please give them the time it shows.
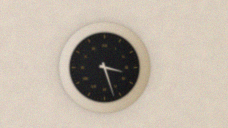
3:27
